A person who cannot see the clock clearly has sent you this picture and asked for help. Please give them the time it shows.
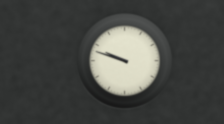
9:48
